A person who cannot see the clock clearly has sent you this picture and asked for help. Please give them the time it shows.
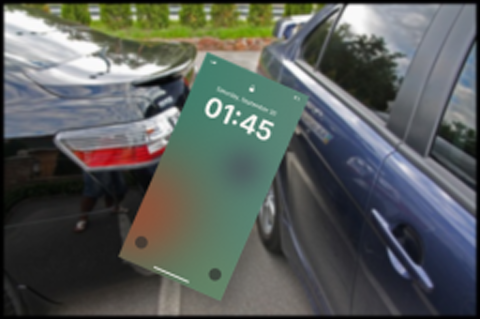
1:45
